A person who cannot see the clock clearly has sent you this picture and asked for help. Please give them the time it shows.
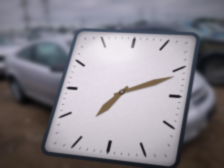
7:11
